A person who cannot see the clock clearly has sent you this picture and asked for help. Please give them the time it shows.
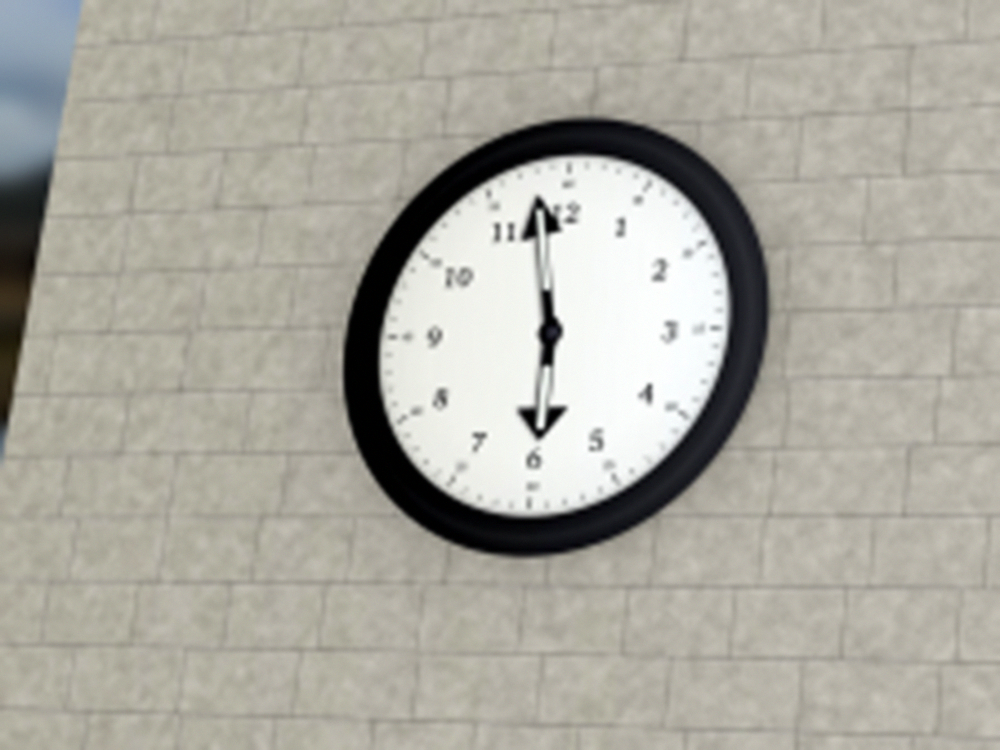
5:58
